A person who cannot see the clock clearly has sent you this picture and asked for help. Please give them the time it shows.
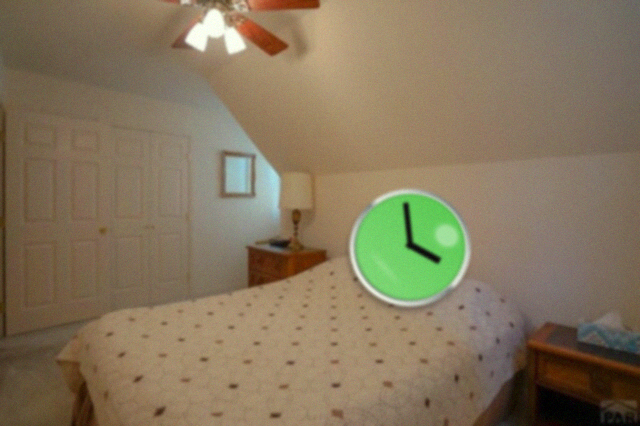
3:59
